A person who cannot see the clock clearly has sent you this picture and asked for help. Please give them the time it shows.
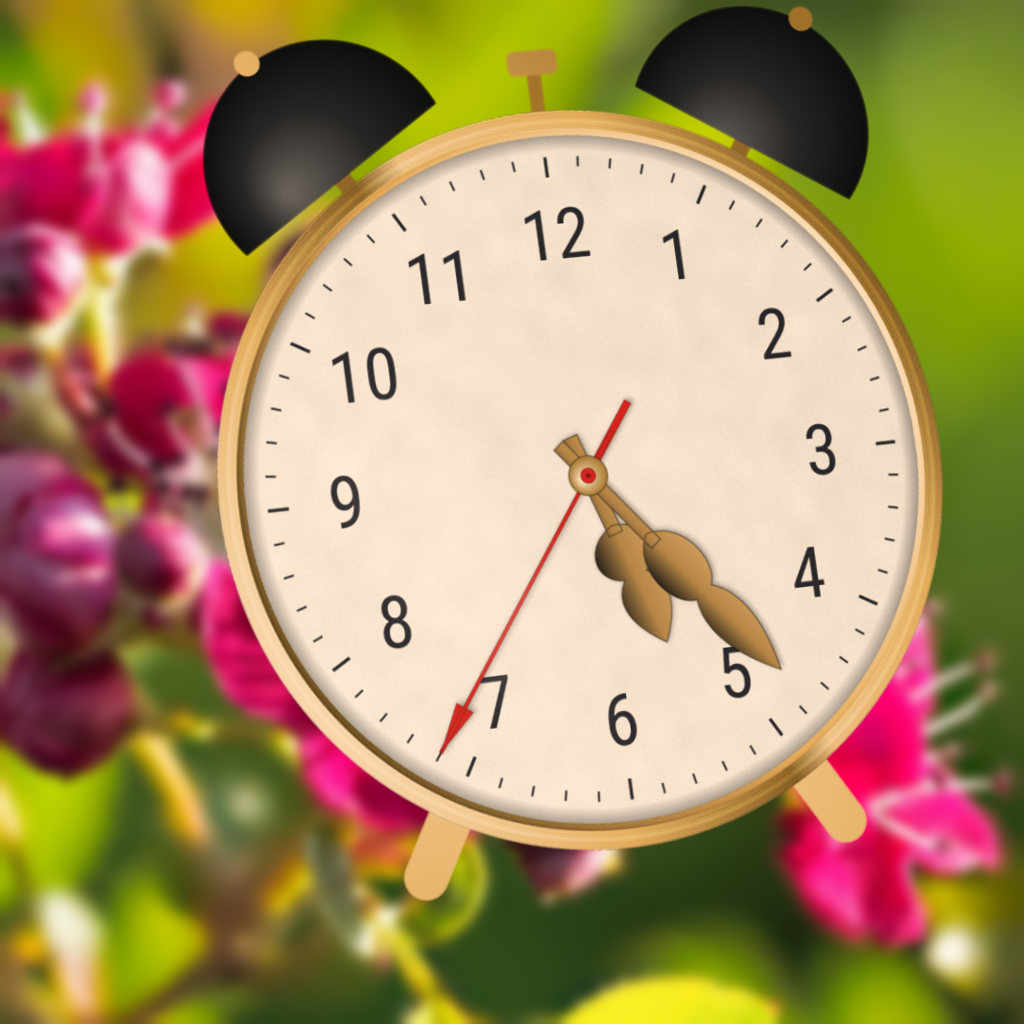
5:23:36
